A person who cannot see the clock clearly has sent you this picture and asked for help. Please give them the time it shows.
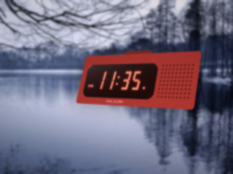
11:35
